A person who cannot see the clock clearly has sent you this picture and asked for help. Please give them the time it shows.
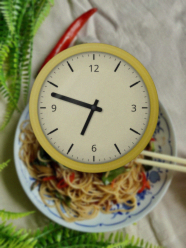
6:48
